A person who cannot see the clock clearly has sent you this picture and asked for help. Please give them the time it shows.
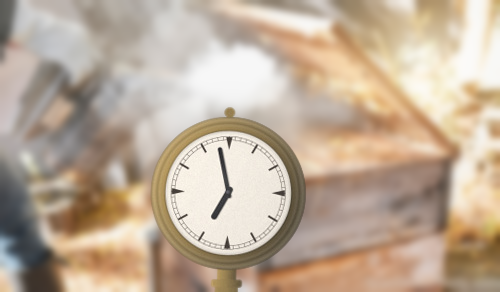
6:58
